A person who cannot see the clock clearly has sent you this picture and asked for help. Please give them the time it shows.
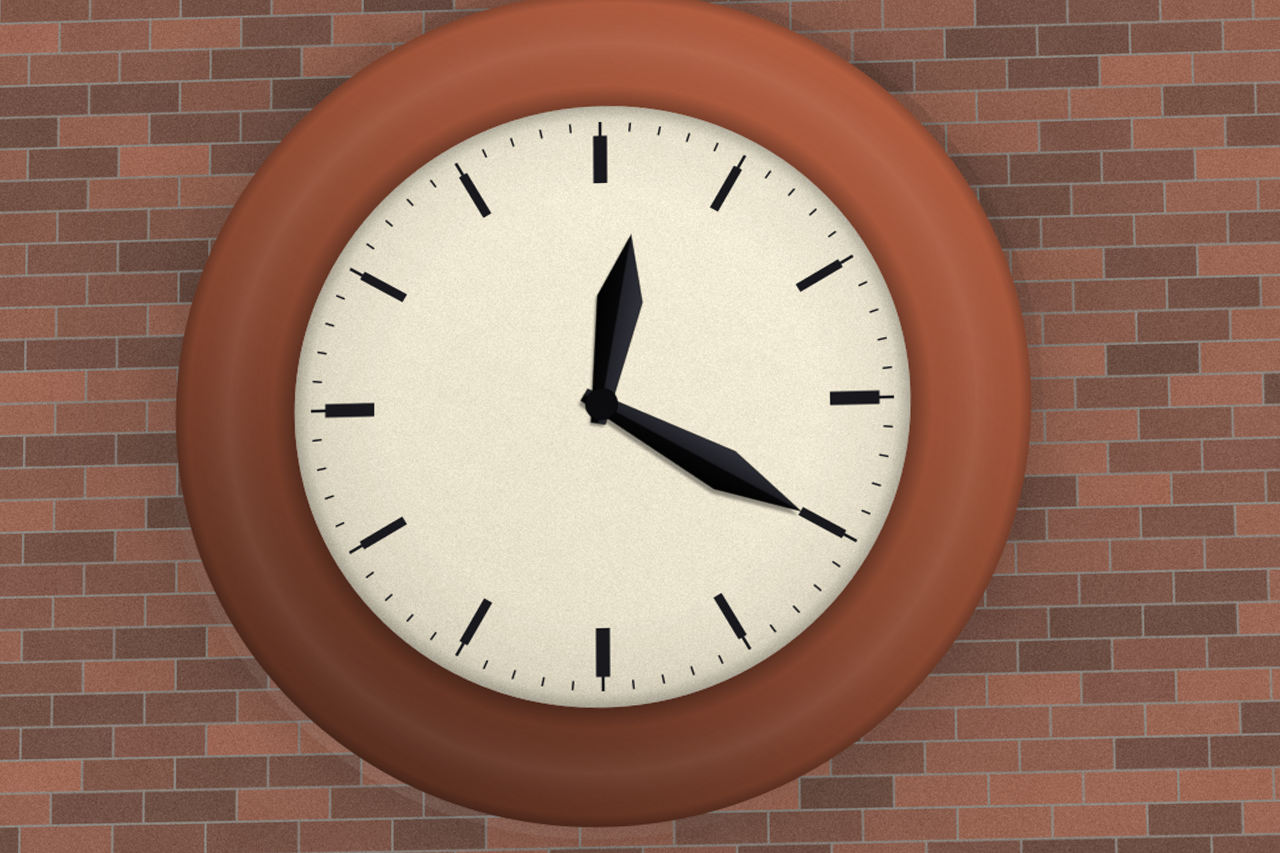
12:20
